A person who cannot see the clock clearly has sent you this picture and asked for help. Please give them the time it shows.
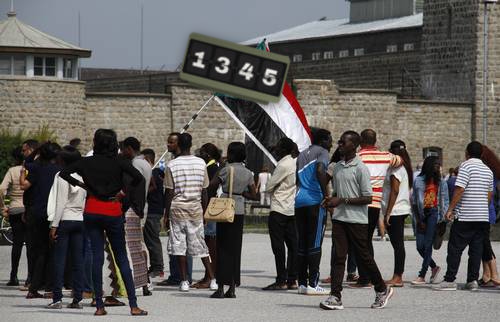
13:45
